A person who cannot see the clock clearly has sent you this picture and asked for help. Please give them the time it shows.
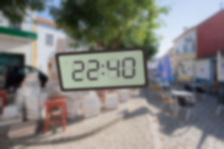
22:40
